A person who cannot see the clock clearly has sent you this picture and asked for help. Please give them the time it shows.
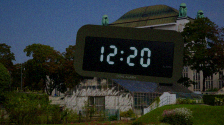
12:20
